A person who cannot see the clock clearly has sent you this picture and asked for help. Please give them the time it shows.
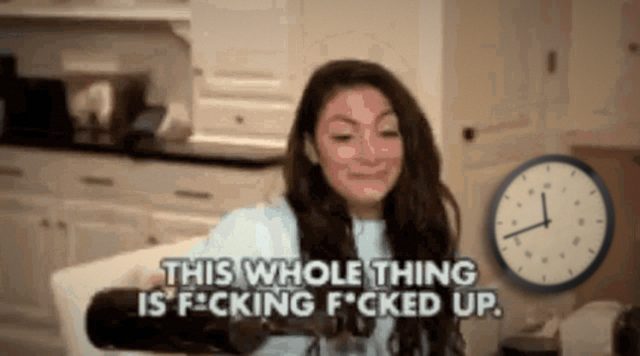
11:42
